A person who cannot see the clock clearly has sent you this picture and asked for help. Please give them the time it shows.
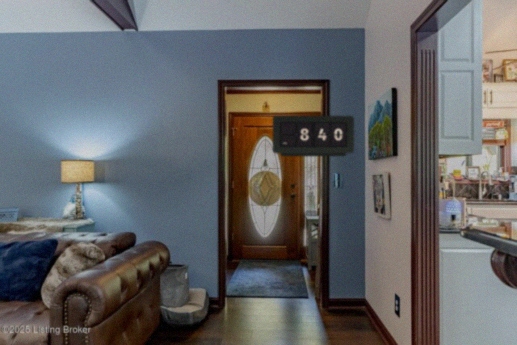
8:40
